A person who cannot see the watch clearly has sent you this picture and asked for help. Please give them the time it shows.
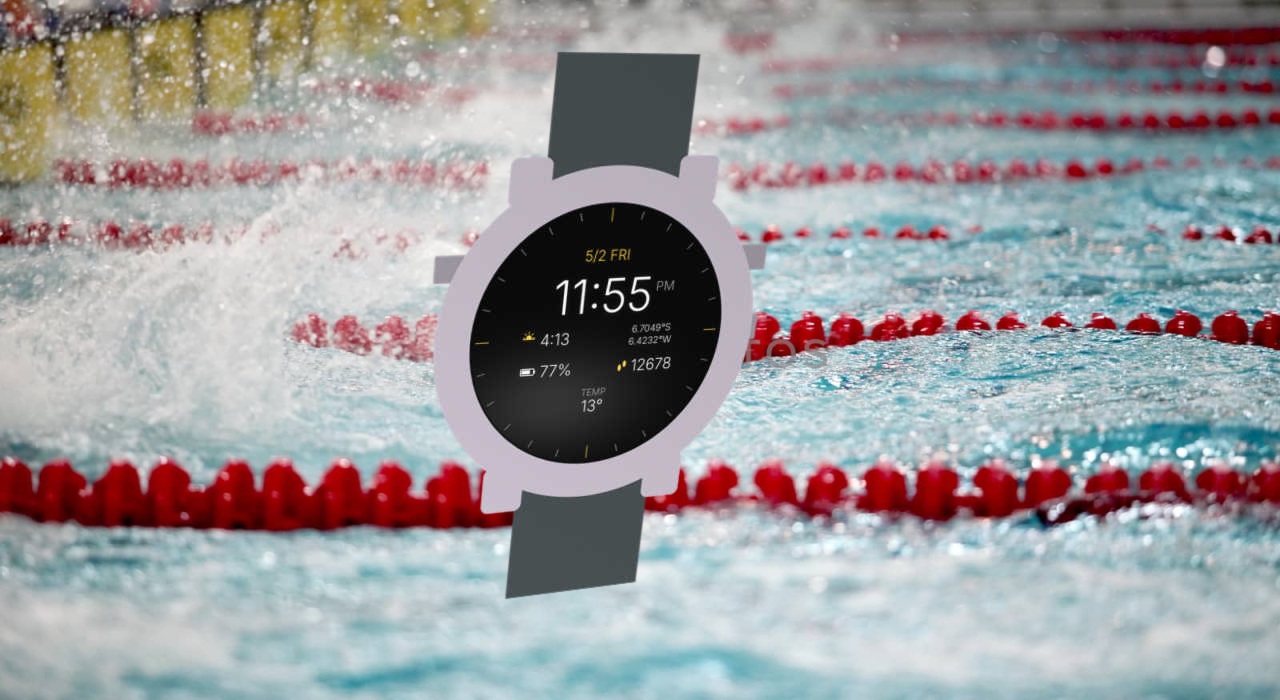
11:55
